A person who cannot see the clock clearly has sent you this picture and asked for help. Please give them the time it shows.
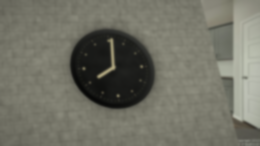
8:01
